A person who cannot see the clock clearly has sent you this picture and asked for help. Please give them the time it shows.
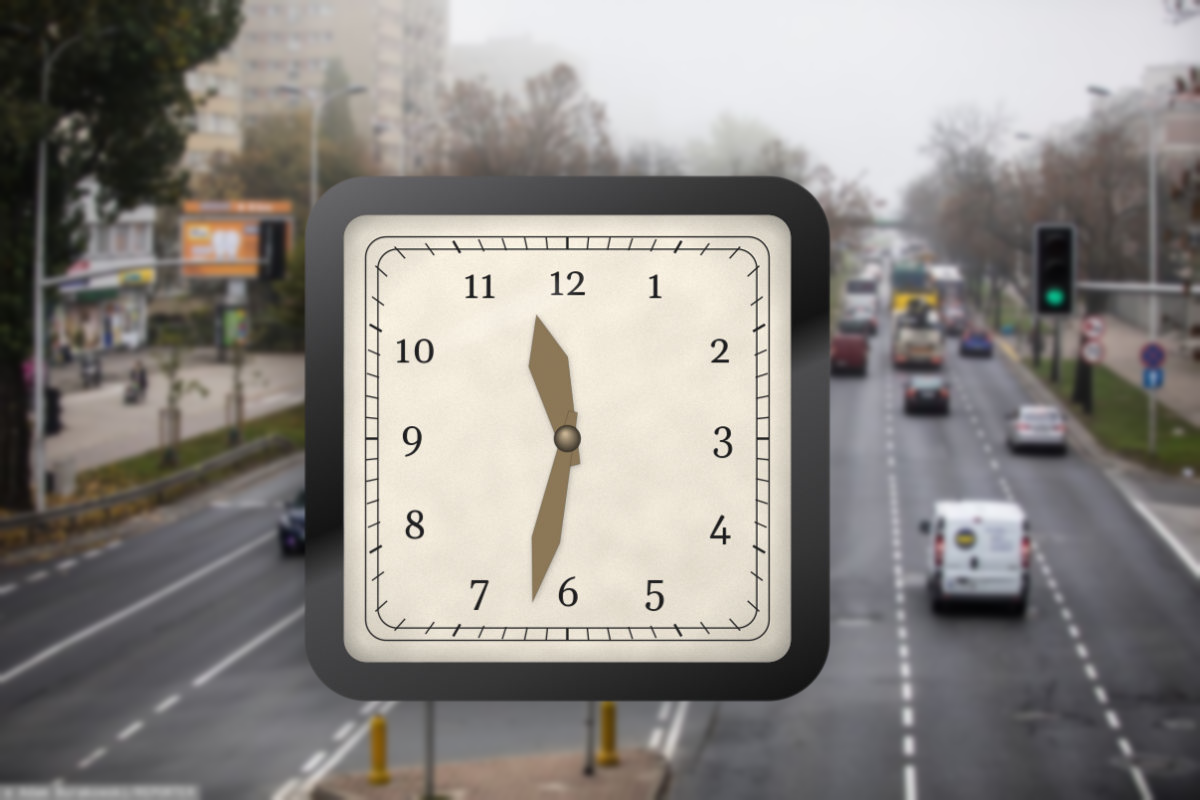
11:32
